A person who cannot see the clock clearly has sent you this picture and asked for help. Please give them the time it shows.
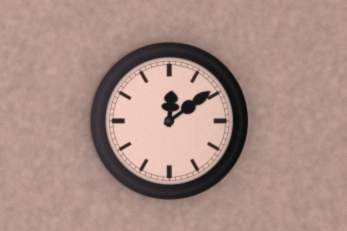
12:09
